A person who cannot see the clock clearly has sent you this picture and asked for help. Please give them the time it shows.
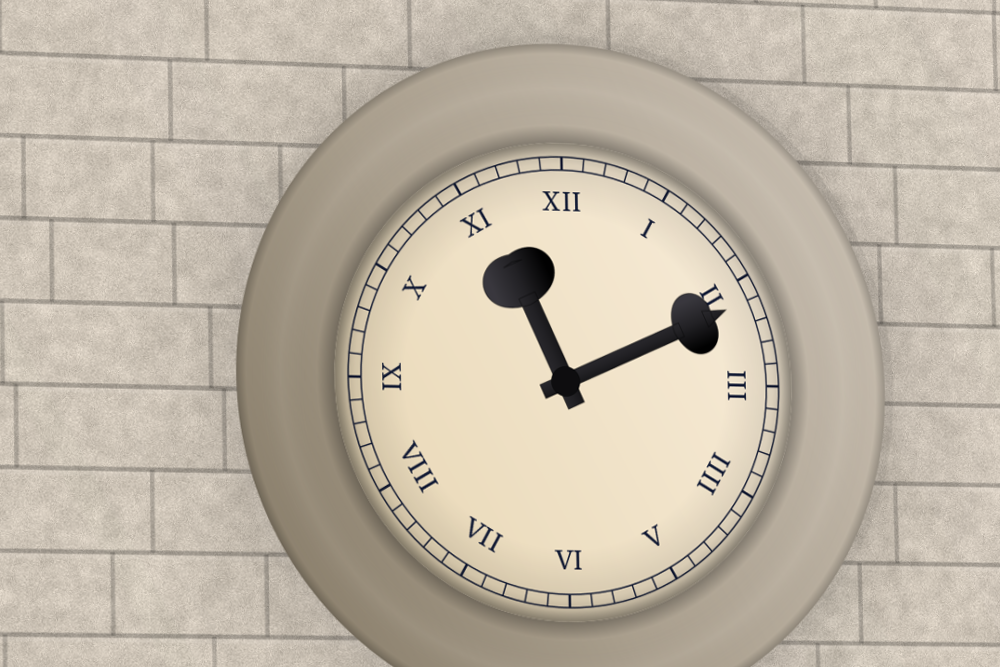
11:11
